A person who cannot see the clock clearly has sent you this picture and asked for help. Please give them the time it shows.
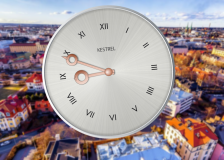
8:49
